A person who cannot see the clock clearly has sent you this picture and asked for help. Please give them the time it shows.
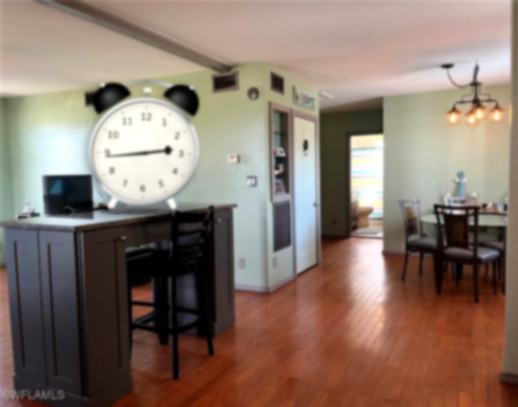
2:44
